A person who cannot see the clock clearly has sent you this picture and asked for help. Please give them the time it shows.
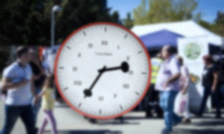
2:35
